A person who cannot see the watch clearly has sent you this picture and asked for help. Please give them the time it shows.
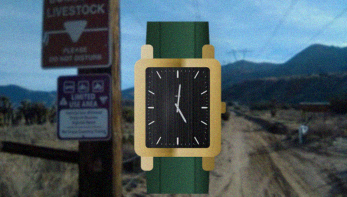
5:01
